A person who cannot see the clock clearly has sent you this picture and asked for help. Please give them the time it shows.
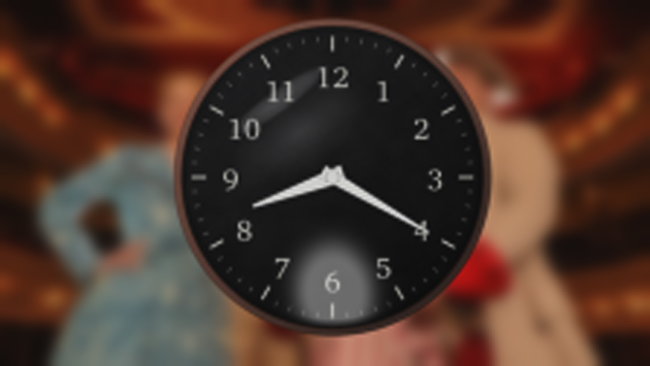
8:20
